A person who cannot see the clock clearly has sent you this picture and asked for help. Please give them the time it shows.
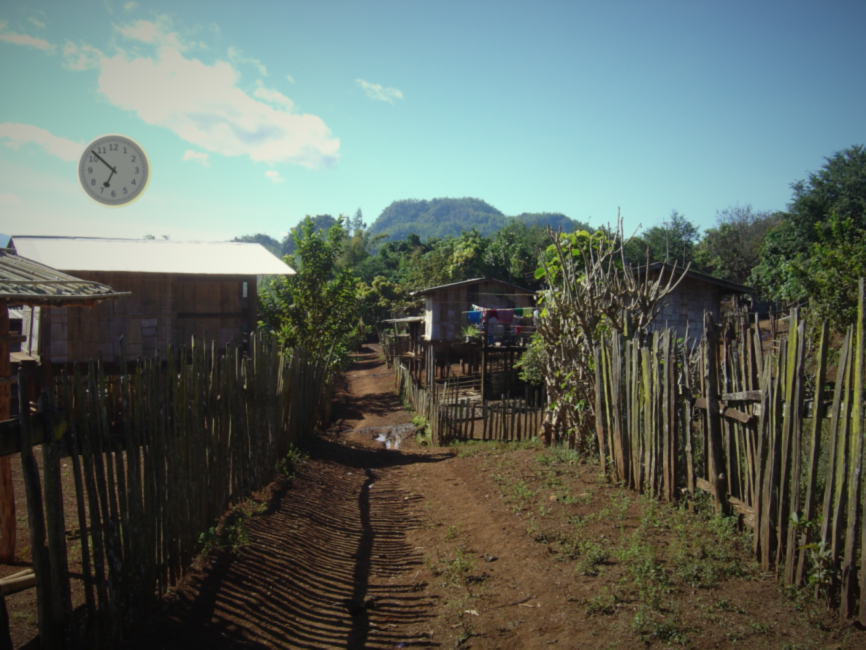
6:52
